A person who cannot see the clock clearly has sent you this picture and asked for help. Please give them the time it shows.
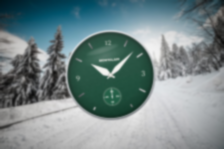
10:08
